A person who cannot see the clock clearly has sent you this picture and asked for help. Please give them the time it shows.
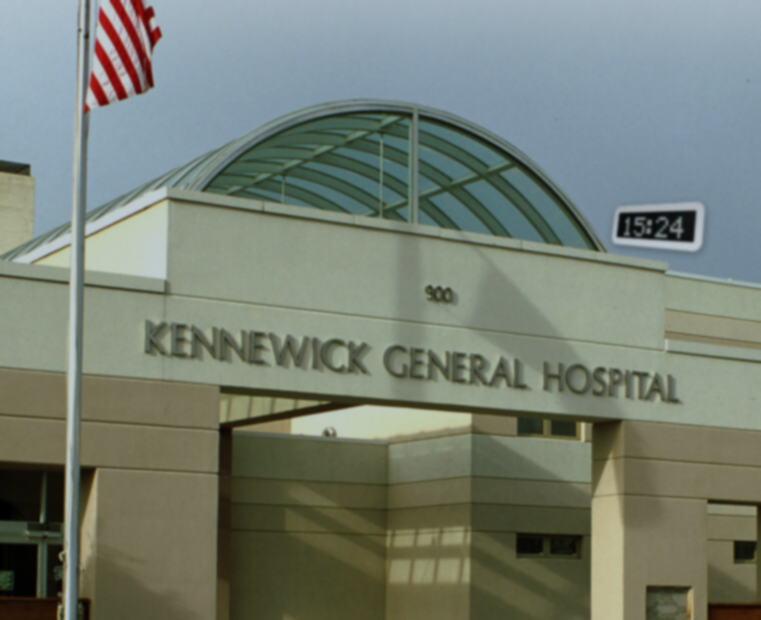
15:24
